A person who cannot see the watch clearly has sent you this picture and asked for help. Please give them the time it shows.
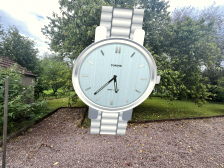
5:37
